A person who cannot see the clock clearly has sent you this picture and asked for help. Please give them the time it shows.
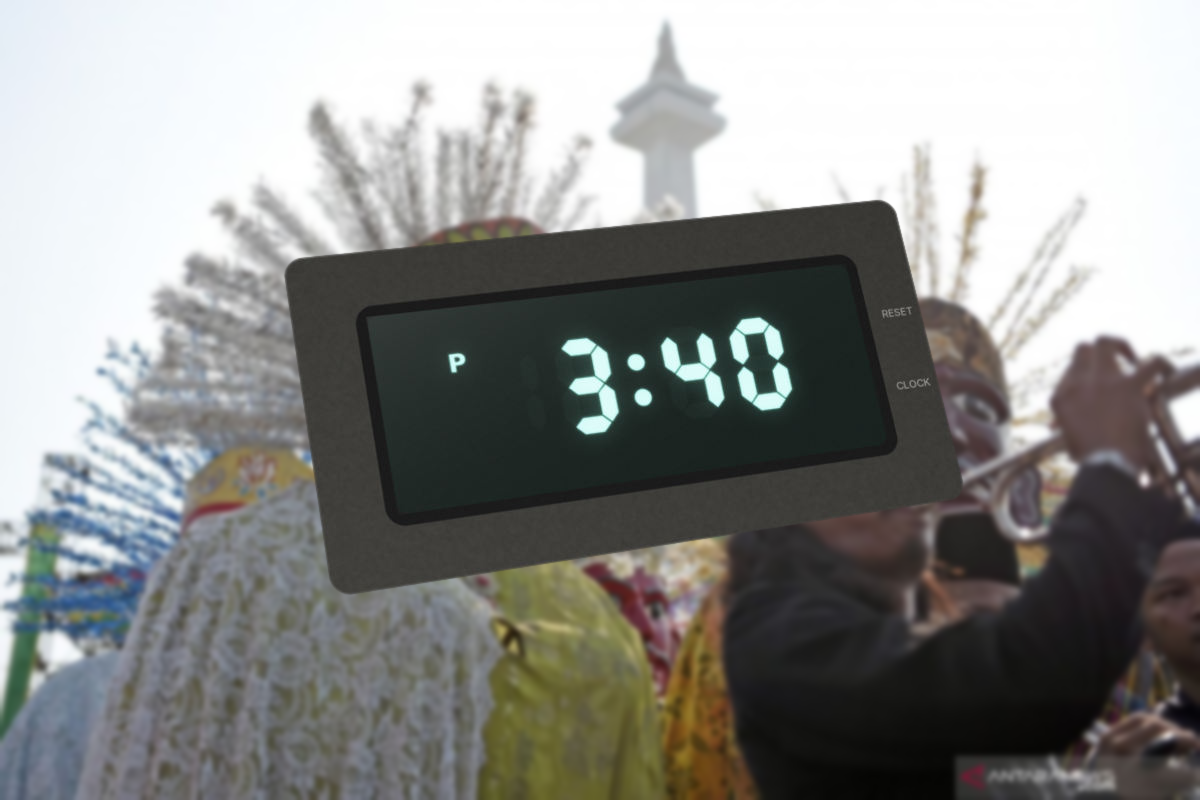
3:40
